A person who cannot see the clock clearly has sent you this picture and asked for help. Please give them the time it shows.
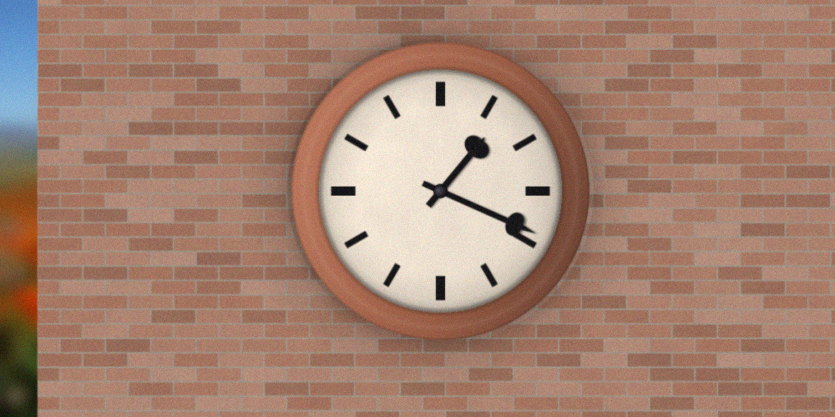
1:19
